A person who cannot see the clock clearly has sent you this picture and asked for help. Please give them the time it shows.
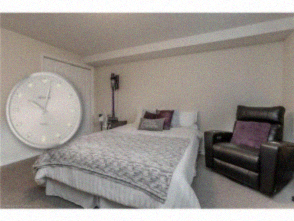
10:02
